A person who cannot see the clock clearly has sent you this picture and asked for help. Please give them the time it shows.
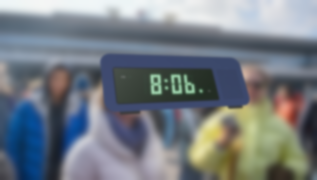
8:06
